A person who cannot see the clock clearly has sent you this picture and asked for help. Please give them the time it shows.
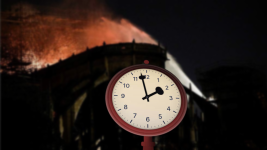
1:58
